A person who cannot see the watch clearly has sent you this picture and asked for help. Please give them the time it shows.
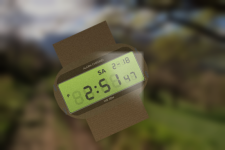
2:51:47
